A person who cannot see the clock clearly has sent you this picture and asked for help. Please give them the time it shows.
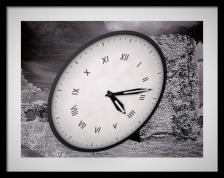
4:13
